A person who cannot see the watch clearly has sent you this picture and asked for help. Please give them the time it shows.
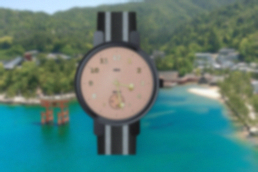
3:28
